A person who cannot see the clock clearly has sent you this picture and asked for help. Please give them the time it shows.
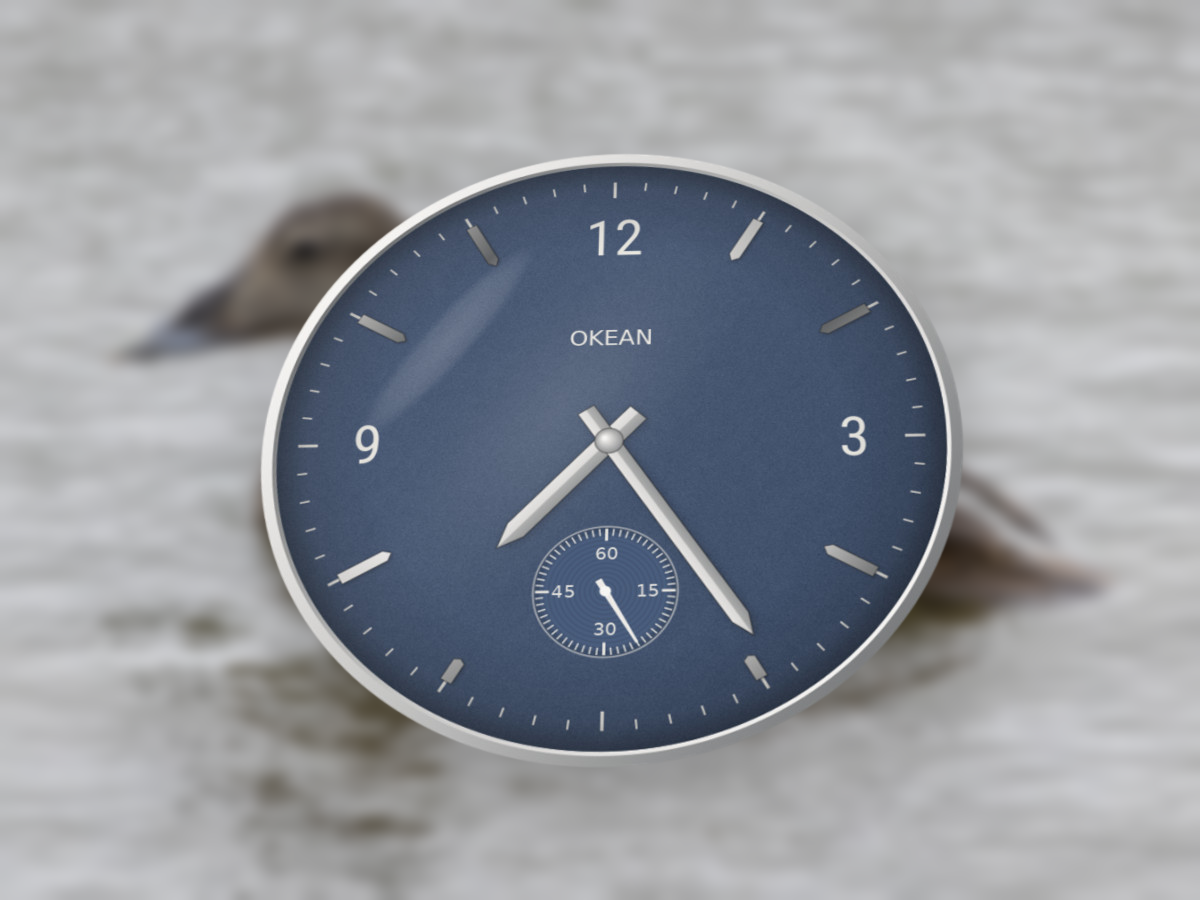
7:24:25
